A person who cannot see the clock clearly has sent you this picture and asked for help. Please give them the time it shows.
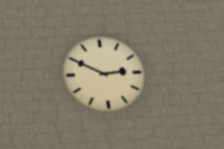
2:50
